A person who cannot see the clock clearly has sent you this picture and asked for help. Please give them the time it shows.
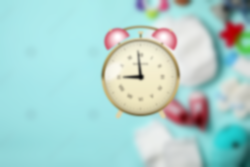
8:59
